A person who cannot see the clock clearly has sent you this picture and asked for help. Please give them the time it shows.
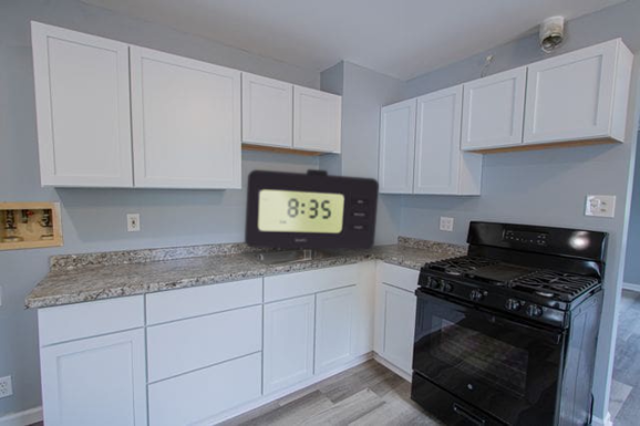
8:35
